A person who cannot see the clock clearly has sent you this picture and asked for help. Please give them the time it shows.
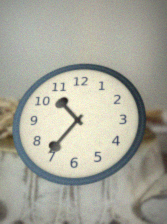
10:36
